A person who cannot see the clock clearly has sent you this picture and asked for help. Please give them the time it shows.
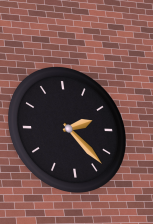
2:23
